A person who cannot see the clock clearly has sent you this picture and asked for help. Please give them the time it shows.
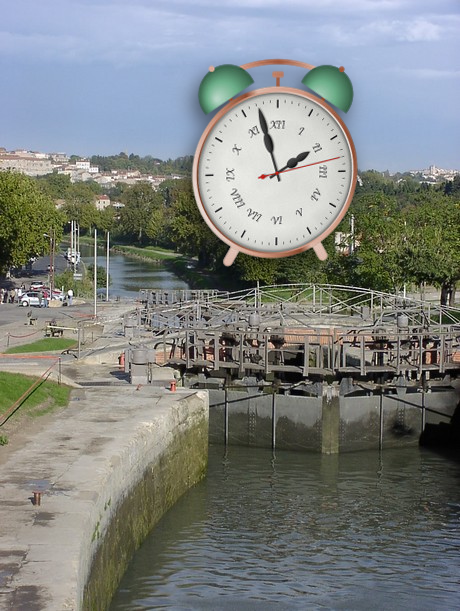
1:57:13
